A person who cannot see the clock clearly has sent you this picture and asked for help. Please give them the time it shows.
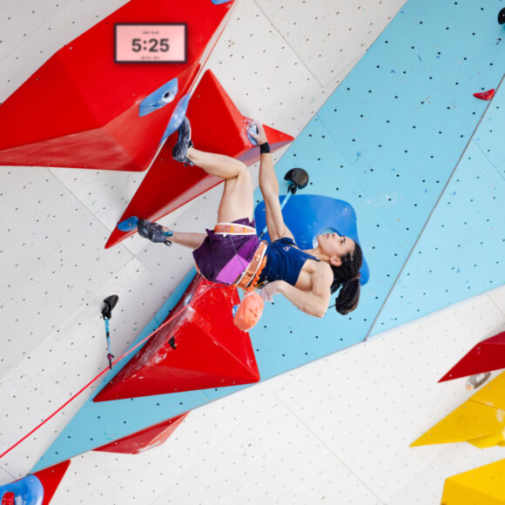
5:25
